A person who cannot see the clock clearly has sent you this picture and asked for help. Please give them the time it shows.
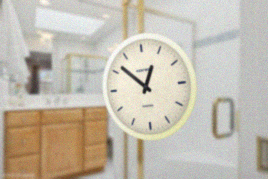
12:52
